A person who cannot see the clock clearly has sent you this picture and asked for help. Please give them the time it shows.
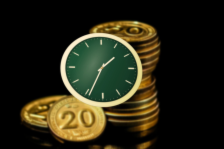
1:34
